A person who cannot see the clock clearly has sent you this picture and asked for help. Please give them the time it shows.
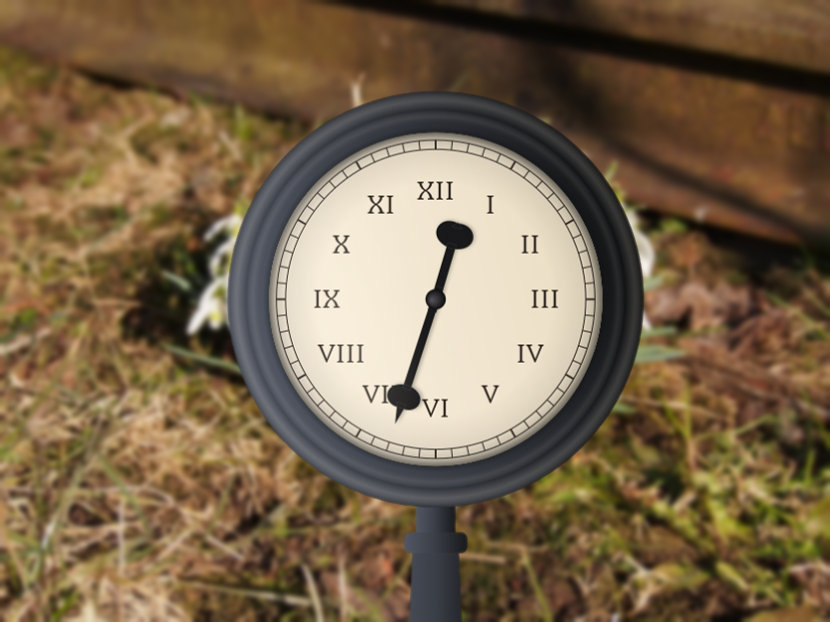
12:33
